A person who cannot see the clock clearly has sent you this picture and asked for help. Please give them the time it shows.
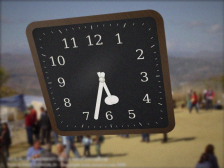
5:33
